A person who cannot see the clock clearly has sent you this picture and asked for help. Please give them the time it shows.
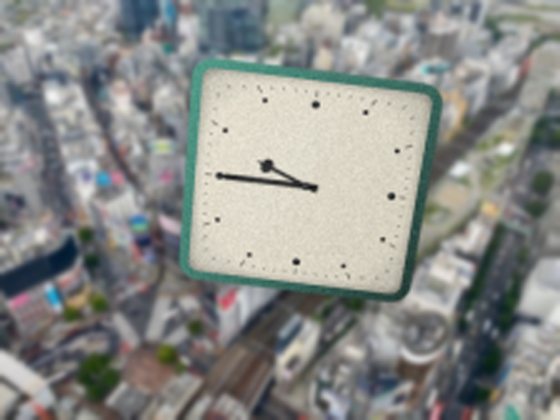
9:45
